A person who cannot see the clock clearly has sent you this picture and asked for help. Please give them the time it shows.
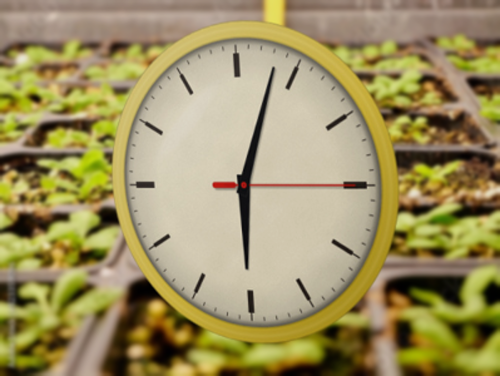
6:03:15
